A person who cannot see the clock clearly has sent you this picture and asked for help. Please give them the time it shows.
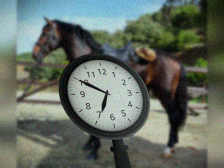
6:50
